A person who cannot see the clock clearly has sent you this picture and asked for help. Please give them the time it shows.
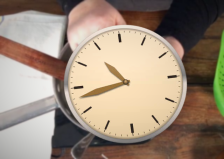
10:43
